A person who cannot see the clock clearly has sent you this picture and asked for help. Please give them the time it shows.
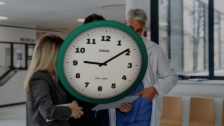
9:09
